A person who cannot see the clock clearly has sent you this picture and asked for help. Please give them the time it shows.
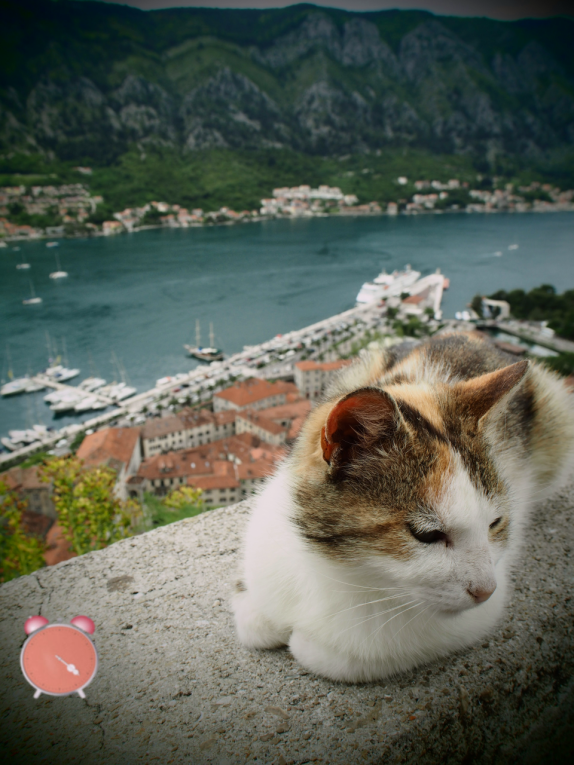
4:22
